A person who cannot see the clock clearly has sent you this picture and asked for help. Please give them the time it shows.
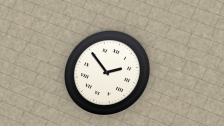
1:50
